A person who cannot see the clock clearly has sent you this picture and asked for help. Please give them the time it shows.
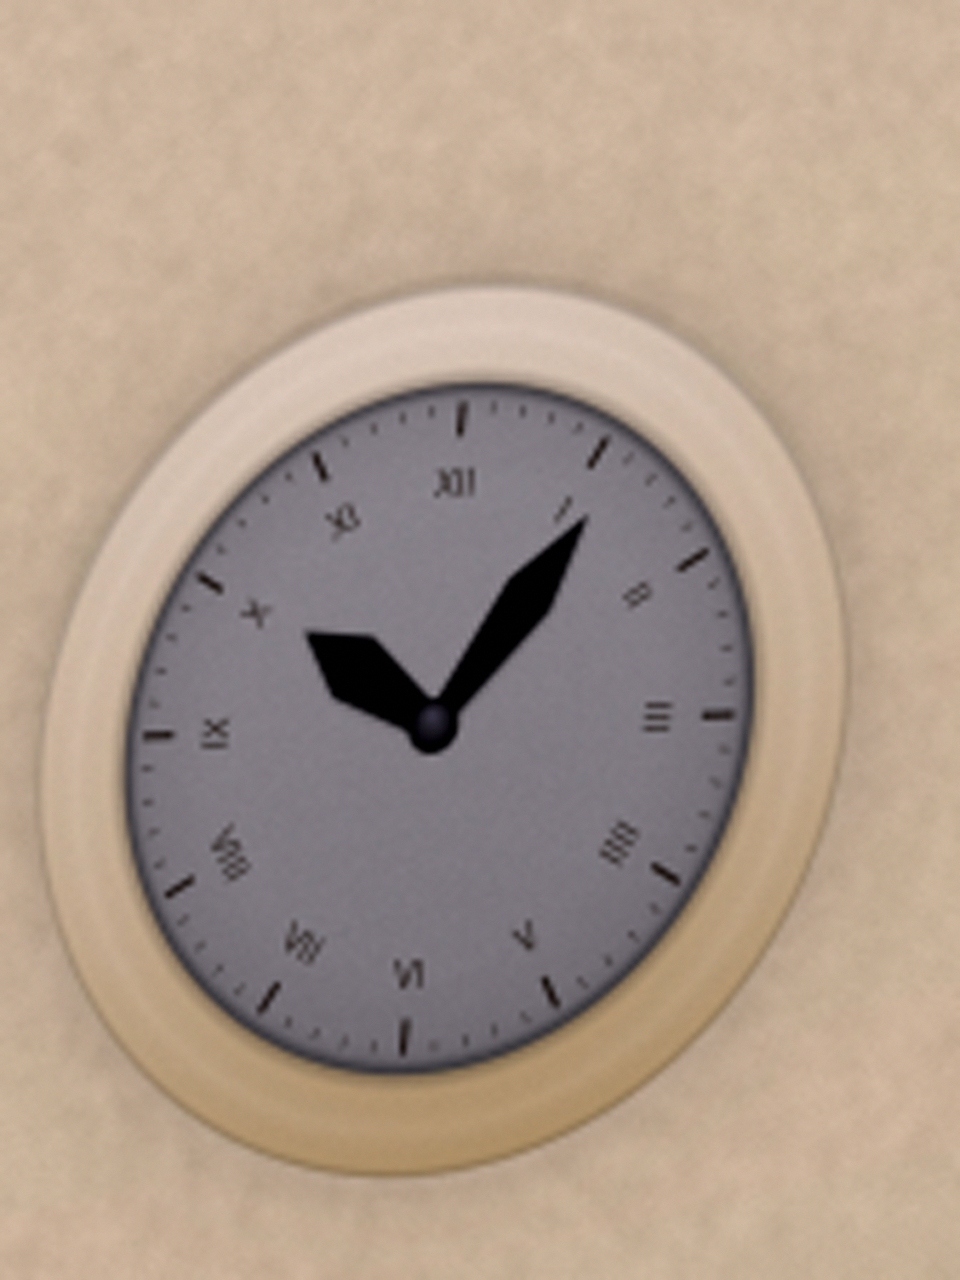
10:06
